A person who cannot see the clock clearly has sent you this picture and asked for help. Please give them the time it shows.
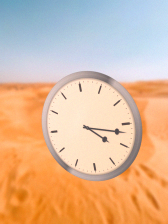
4:17
